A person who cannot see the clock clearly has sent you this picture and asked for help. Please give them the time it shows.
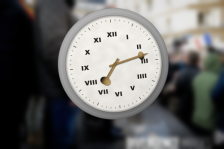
7:13
